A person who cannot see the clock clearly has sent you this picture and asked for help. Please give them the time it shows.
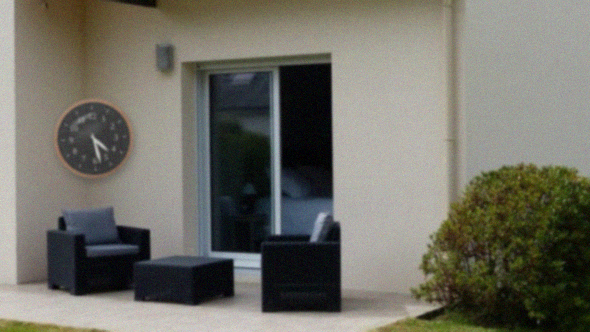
4:28
